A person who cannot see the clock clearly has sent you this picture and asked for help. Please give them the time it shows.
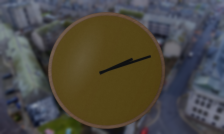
2:12
